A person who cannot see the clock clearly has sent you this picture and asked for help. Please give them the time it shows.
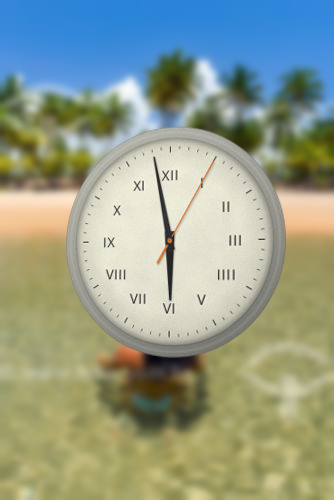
5:58:05
